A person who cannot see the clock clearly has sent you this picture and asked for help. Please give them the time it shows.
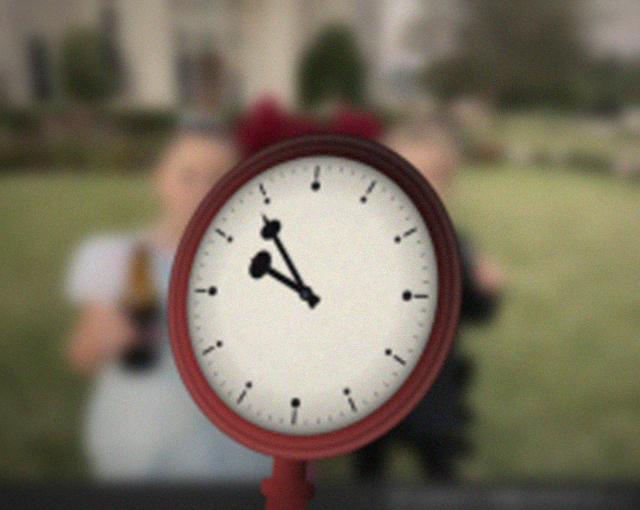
9:54
